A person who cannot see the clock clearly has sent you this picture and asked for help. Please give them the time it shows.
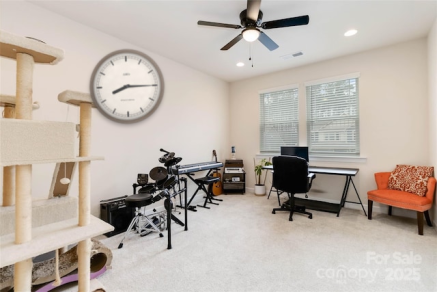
8:15
